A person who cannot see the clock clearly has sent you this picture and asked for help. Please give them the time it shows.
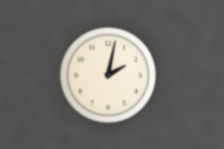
2:02
